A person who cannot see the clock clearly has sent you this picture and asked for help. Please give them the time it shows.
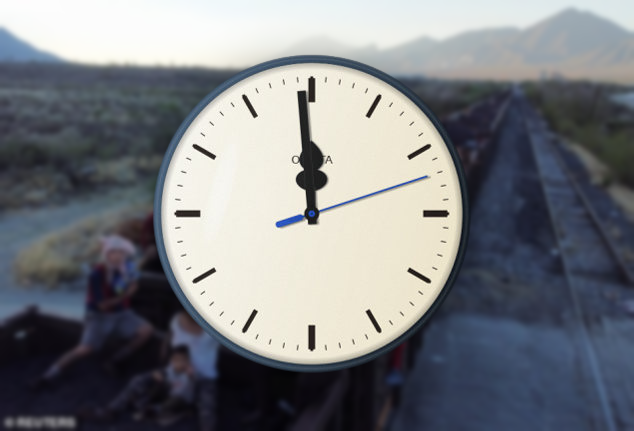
11:59:12
